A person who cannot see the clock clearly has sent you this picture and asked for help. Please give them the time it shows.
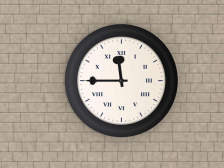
11:45
